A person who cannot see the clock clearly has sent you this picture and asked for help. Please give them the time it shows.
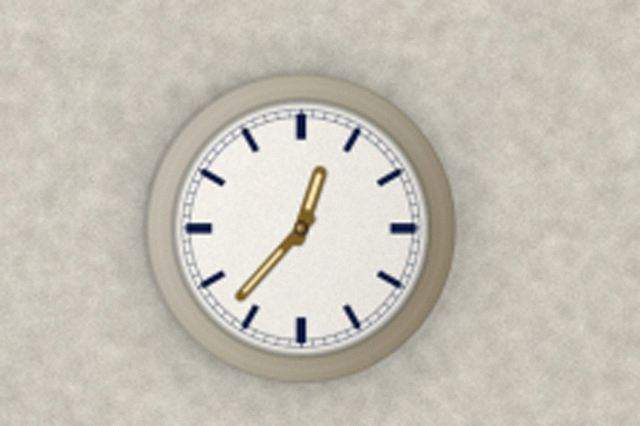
12:37
